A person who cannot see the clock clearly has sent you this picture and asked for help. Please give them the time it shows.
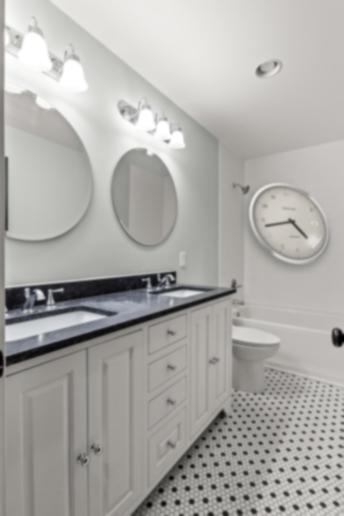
4:43
